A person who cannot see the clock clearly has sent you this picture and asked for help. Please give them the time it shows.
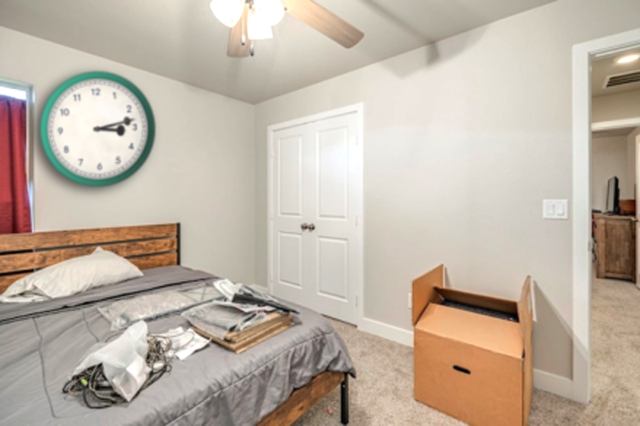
3:13
